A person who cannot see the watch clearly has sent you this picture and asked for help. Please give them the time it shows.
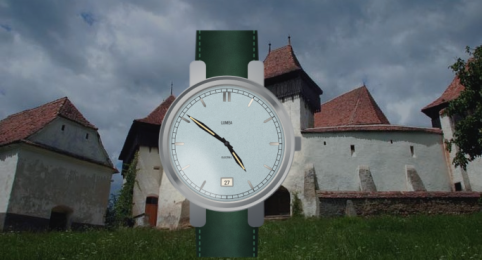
4:51
